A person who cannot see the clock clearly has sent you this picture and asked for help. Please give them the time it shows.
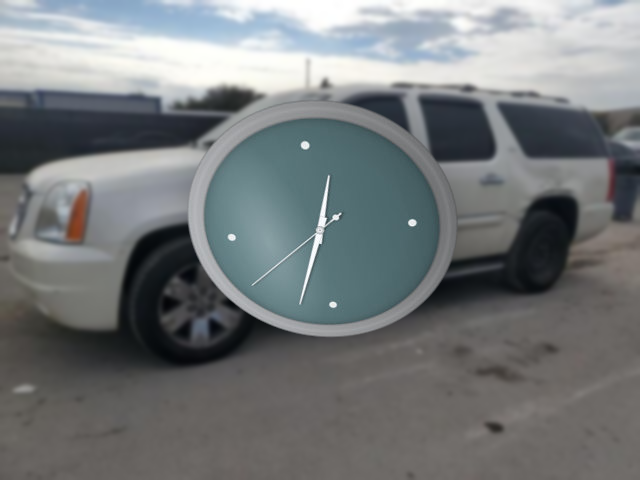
12:33:39
